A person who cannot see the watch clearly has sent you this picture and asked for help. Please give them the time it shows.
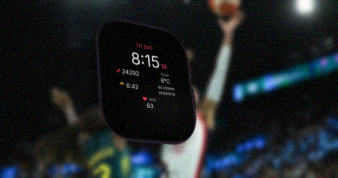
8:15
